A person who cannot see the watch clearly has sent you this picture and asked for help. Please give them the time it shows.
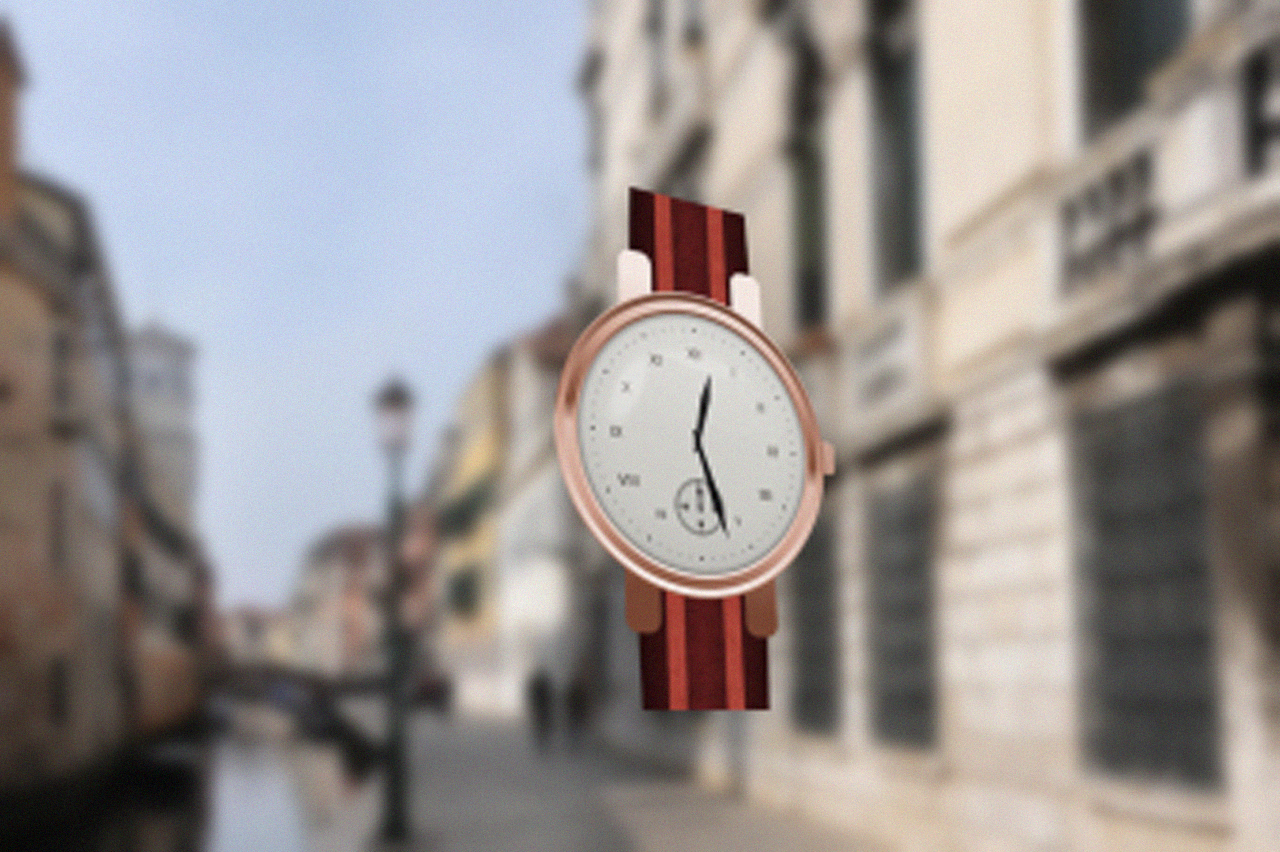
12:27
